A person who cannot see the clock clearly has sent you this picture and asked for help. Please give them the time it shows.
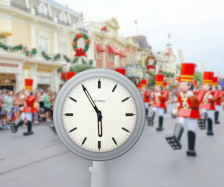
5:55
